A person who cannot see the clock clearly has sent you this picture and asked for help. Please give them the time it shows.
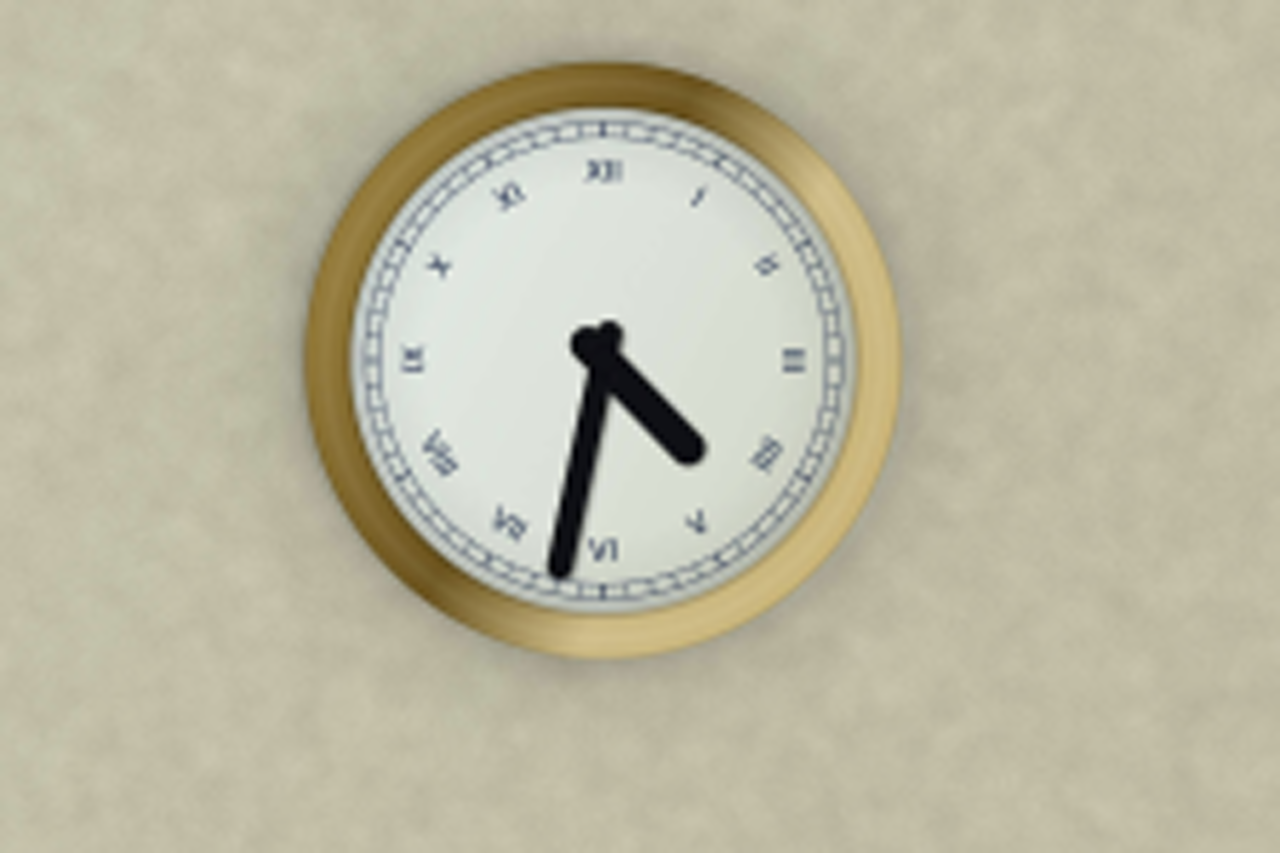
4:32
